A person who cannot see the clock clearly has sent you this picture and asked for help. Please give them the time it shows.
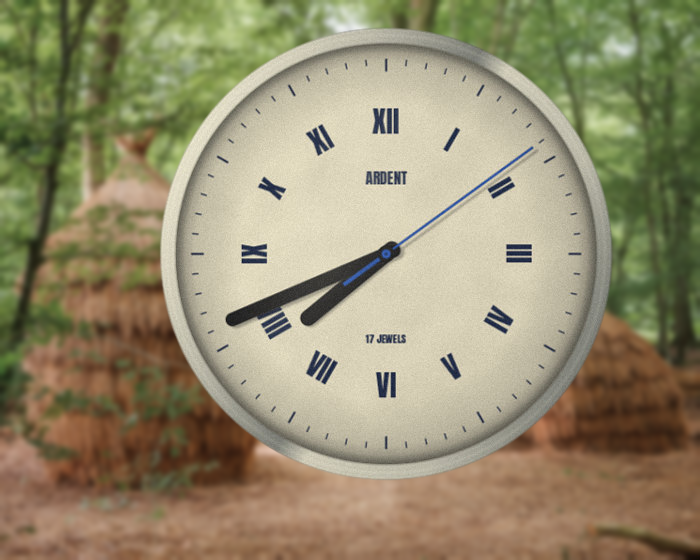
7:41:09
